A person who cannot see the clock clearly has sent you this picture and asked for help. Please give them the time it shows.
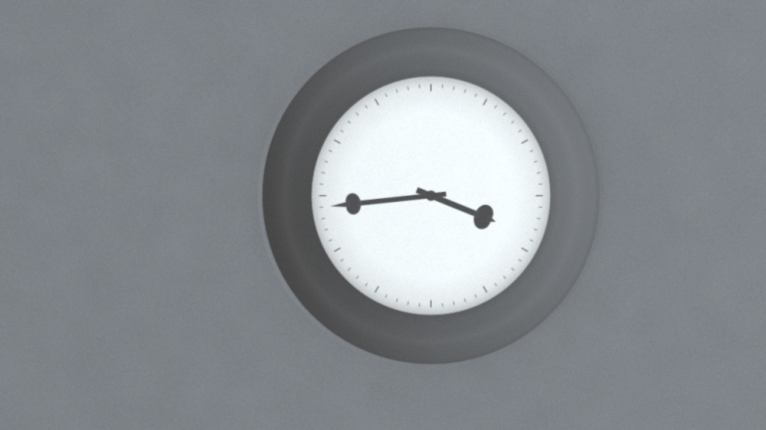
3:44
